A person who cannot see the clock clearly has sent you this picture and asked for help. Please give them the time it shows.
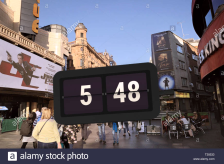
5:48
